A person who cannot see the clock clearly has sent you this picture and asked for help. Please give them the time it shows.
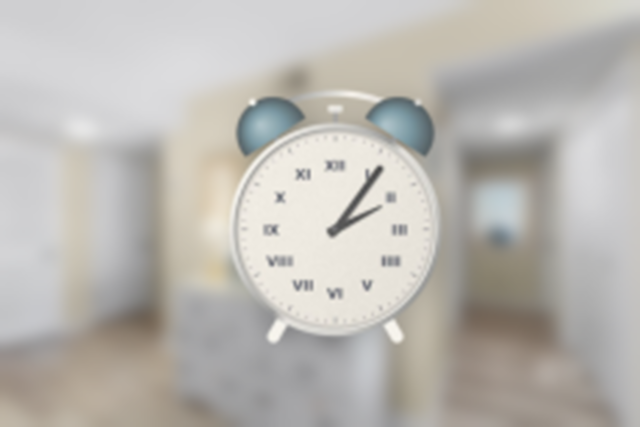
2:06
